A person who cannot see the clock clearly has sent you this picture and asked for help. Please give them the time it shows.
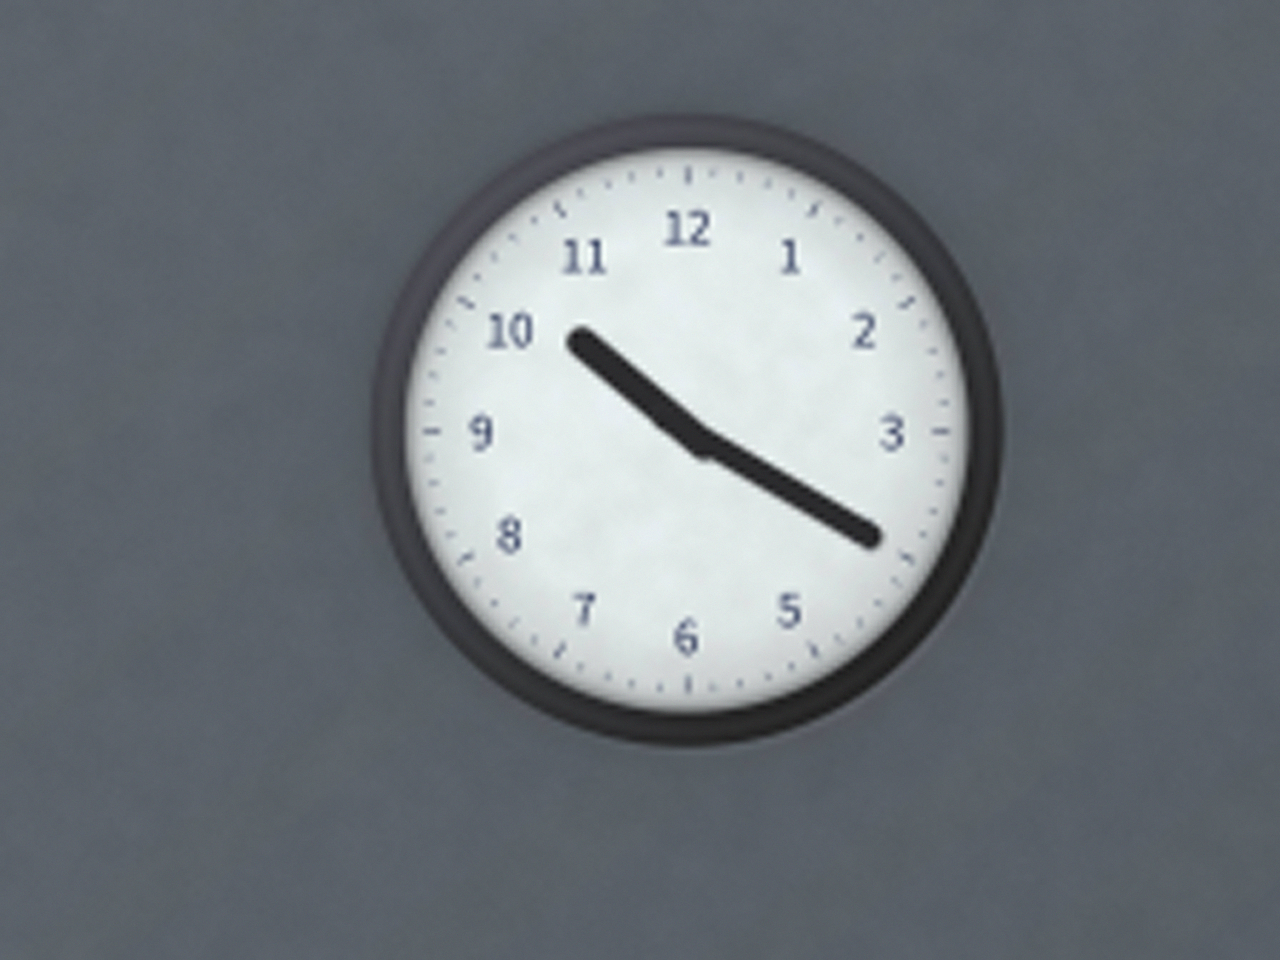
10:20
